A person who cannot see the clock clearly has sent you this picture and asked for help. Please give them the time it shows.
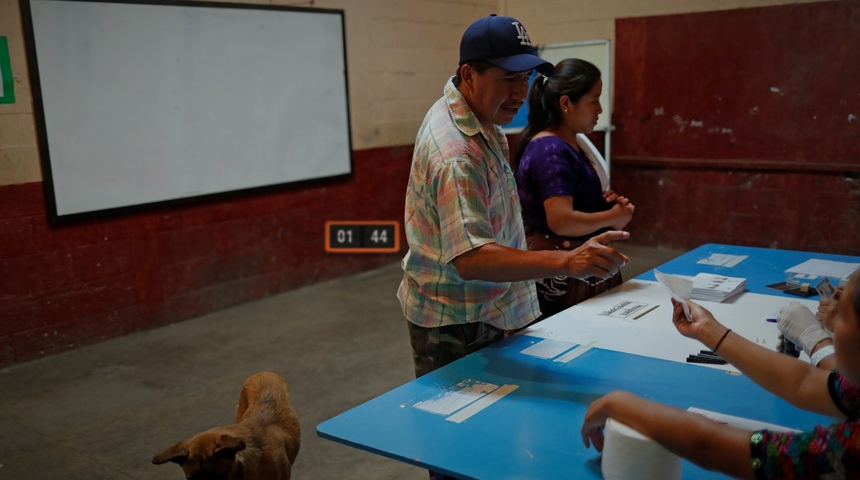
1:44
